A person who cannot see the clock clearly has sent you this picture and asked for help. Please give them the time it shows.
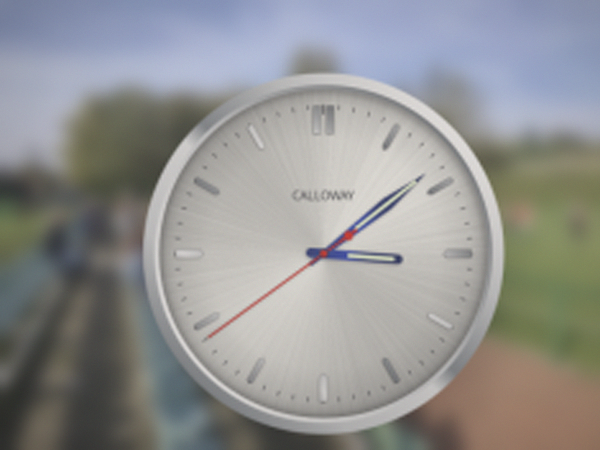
3:08:39
